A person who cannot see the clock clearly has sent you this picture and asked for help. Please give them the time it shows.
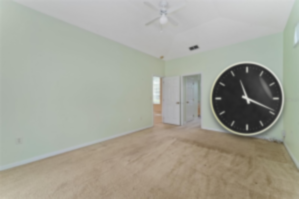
11:19
